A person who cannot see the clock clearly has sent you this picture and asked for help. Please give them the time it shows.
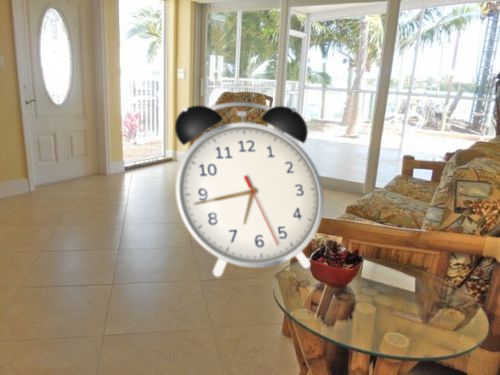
6:43:27
